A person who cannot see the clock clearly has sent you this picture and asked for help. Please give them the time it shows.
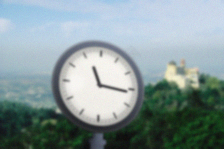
11:16
